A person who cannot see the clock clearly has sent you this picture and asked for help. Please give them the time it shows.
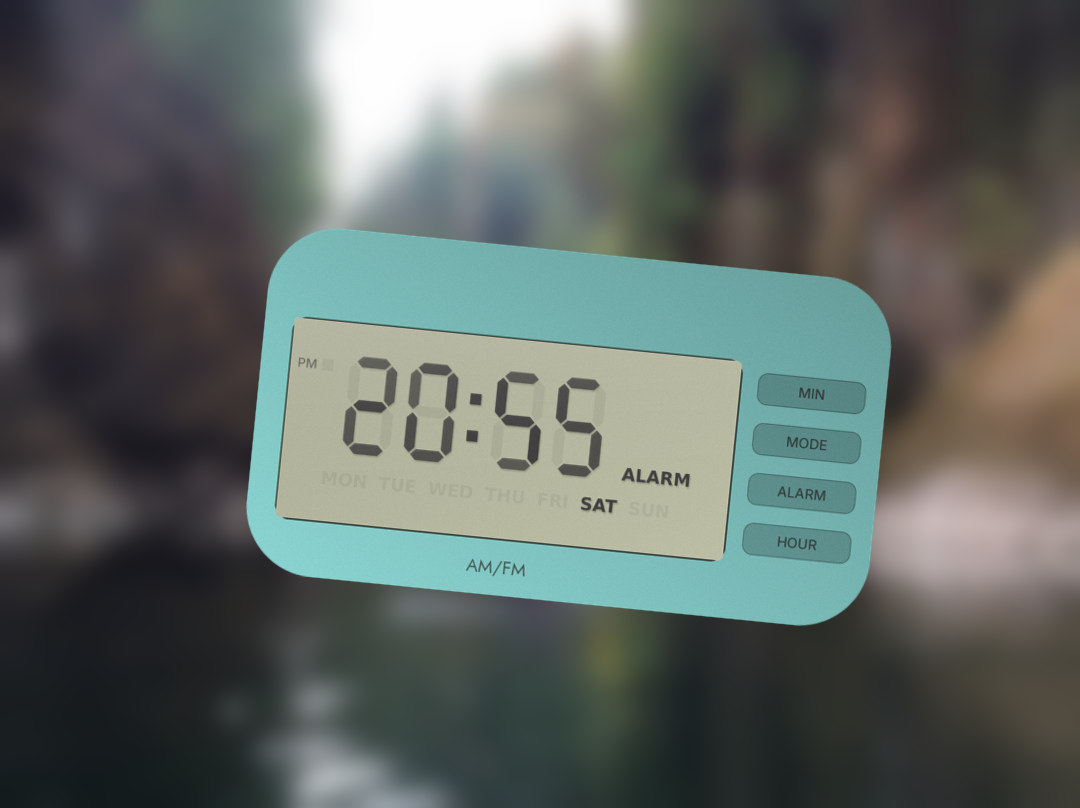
20:55
